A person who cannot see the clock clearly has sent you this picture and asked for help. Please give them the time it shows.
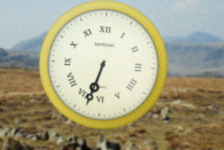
6:33
